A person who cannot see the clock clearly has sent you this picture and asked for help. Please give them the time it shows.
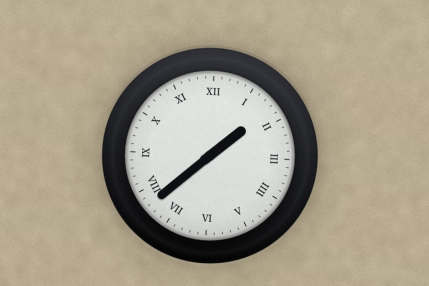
1:38
